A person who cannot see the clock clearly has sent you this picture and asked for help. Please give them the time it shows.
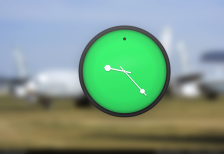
9:23
